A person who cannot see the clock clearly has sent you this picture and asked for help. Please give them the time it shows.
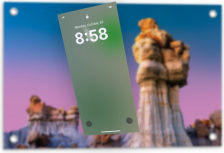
8:58
